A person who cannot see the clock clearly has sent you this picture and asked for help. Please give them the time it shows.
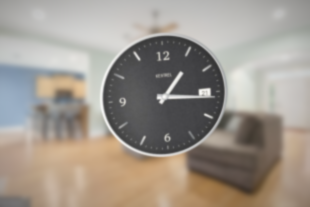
1:16
